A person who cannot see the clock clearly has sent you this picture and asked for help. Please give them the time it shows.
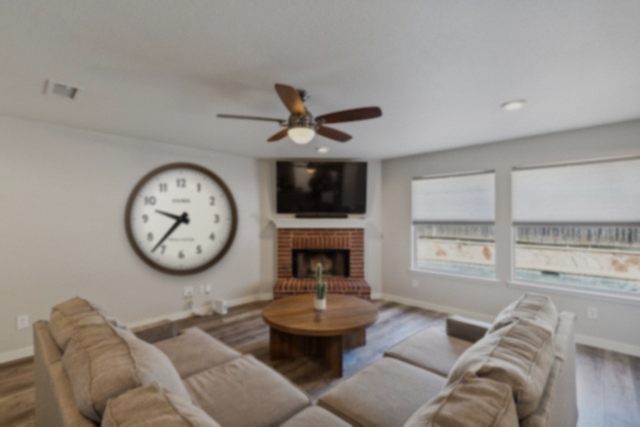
9:37
